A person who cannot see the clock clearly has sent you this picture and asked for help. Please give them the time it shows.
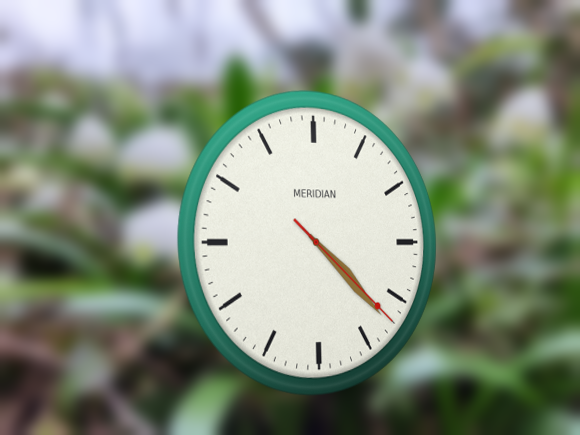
4:22:22
